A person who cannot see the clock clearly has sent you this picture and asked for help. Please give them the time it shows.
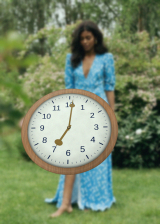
7:01
